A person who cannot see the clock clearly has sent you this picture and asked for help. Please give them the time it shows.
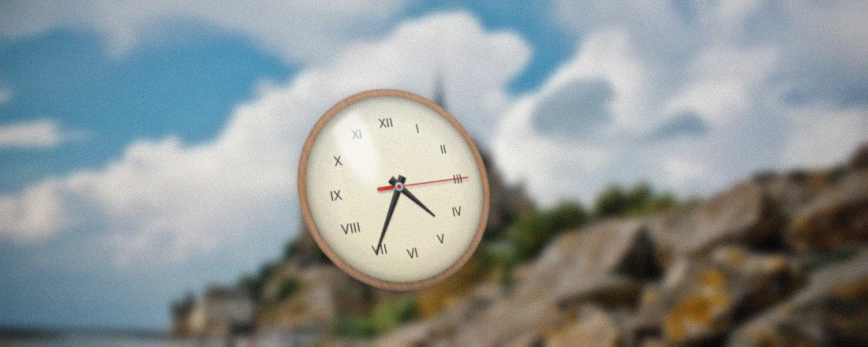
4:35:15
